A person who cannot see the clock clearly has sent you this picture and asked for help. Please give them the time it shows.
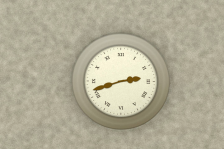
2:42
